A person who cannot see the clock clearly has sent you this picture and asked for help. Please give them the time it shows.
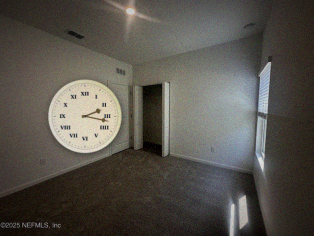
2:17
